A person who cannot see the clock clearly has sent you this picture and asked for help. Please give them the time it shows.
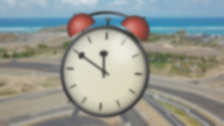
11:50
